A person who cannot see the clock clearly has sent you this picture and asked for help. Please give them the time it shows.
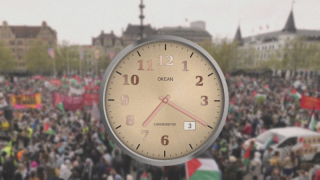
7:20
